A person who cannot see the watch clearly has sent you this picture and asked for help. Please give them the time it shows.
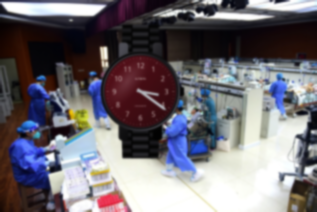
3:21
